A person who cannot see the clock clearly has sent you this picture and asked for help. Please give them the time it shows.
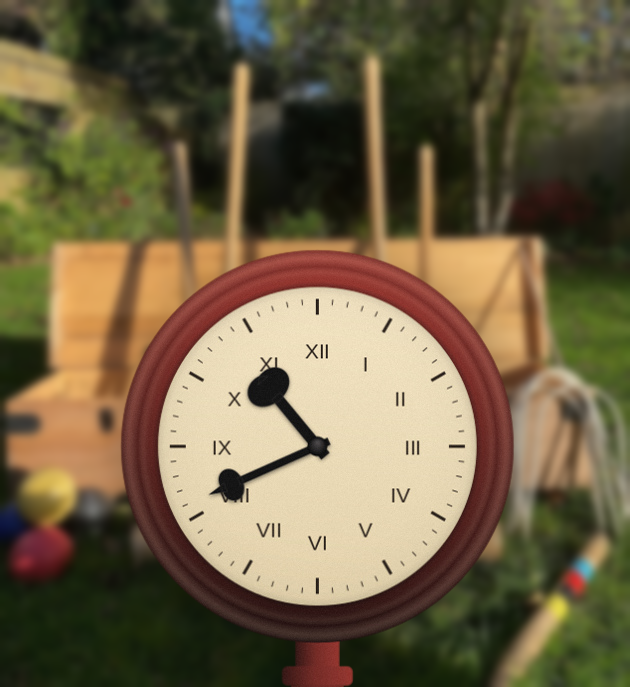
10:41
